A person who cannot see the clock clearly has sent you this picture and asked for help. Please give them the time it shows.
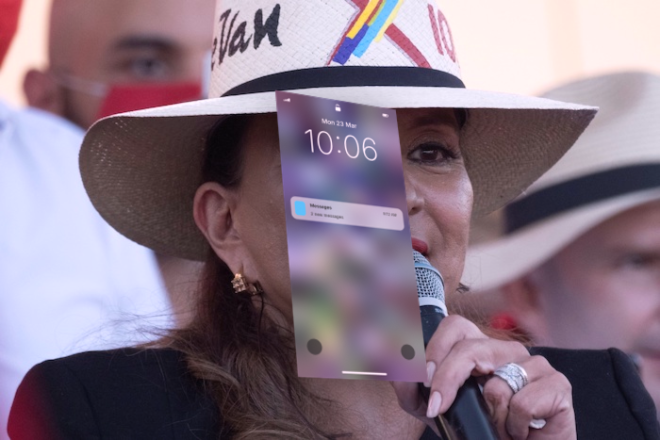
10:06
